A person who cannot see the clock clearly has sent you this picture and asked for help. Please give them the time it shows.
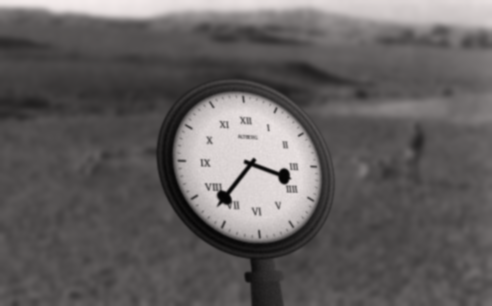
3:37
